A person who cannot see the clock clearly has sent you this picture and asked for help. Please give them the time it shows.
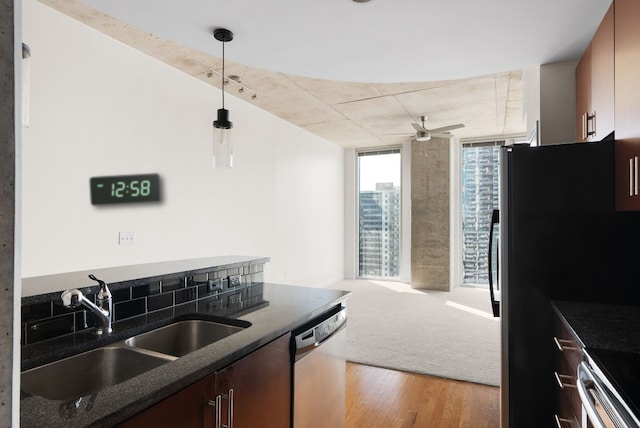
12:58
